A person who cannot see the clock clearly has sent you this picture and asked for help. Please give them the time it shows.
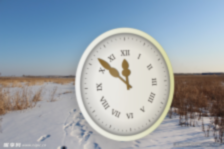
11:52
